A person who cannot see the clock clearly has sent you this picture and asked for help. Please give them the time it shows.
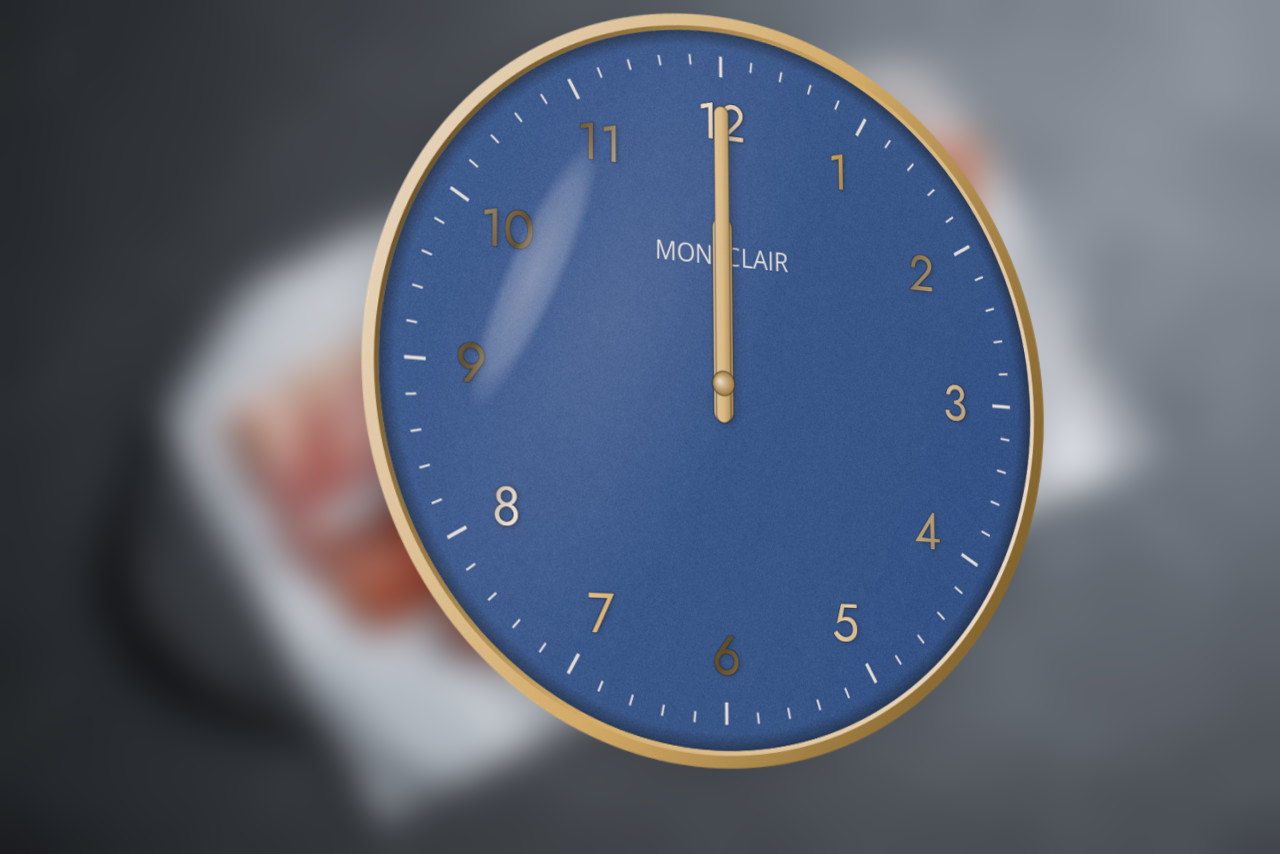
12:00
